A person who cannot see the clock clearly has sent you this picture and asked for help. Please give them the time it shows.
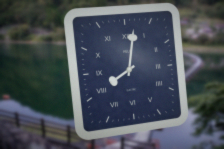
8:02
